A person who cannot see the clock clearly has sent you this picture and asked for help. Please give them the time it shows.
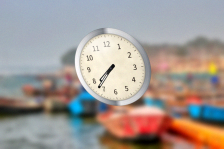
7:37
